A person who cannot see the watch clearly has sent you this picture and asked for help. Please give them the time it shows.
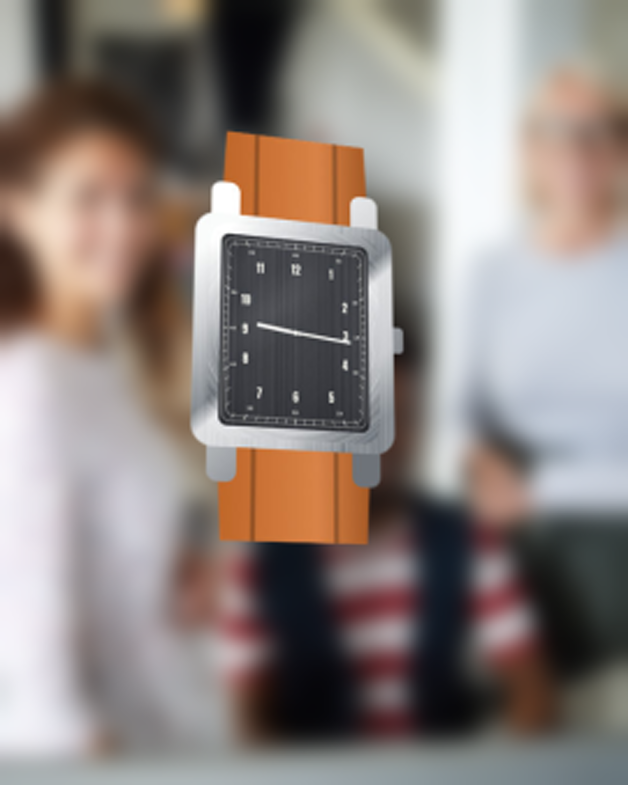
9:16
